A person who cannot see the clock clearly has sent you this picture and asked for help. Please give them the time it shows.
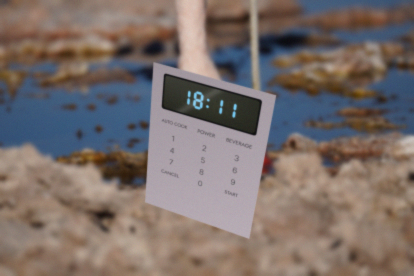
18:11
